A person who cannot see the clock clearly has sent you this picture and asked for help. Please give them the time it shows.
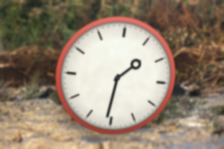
1:31
